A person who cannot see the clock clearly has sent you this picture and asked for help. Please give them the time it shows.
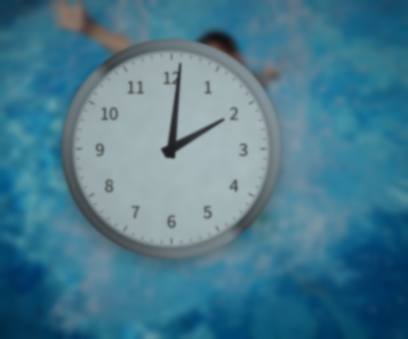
2:01
